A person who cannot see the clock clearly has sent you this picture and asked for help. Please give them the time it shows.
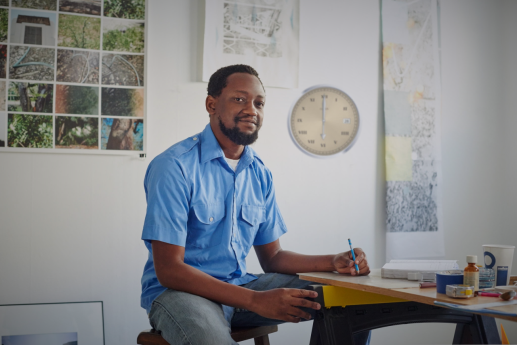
6:00
